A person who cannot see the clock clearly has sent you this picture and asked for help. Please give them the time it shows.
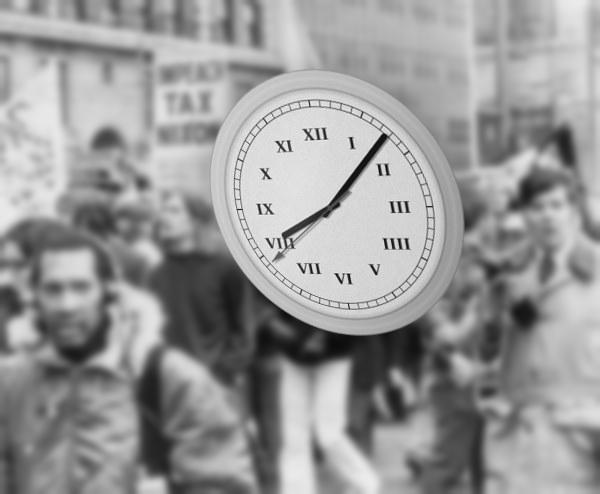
8:07:39
